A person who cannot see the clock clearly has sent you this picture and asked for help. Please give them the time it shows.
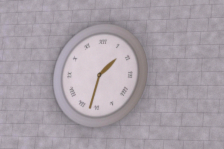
1:32
